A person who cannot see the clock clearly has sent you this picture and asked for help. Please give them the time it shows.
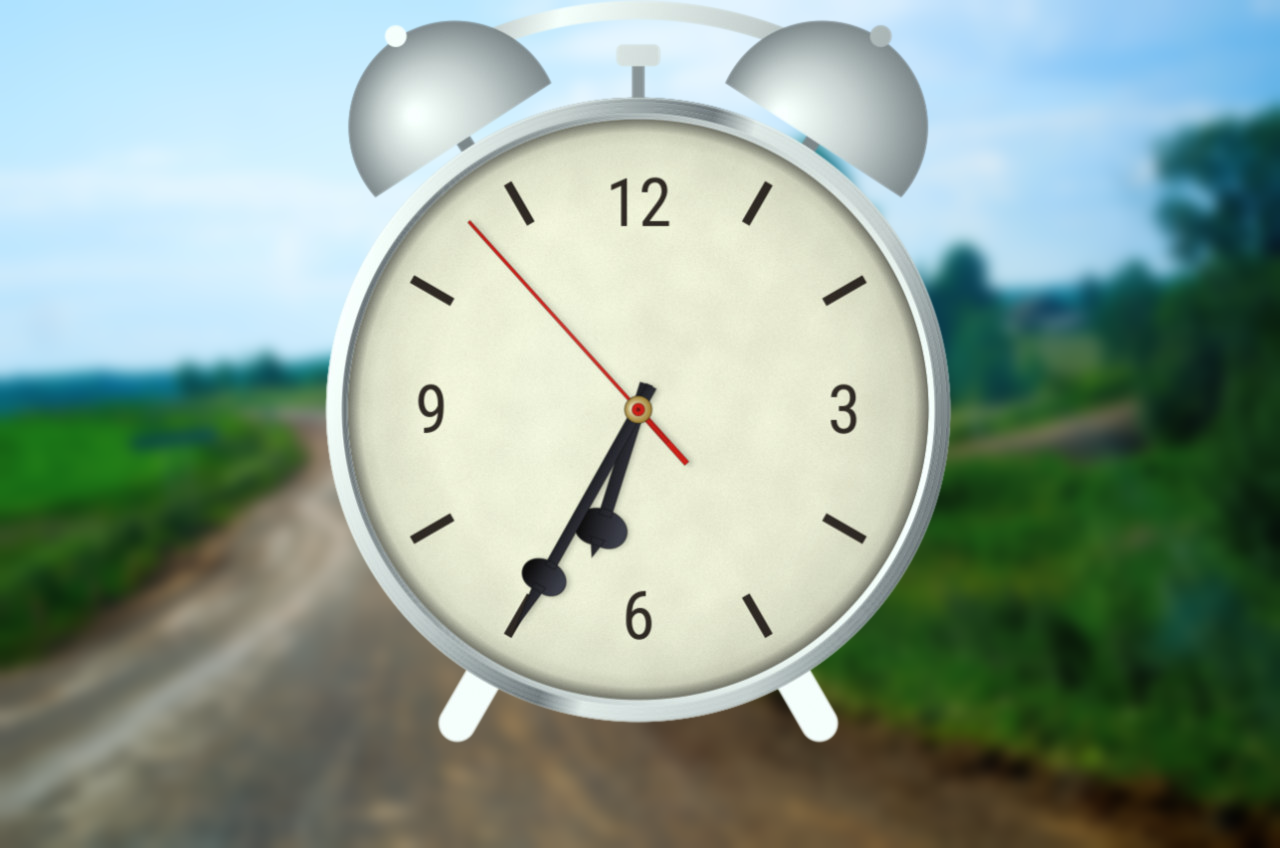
6:34:53
